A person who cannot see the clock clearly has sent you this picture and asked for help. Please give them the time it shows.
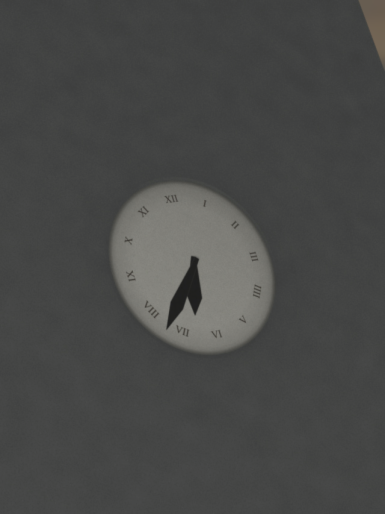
6:37
